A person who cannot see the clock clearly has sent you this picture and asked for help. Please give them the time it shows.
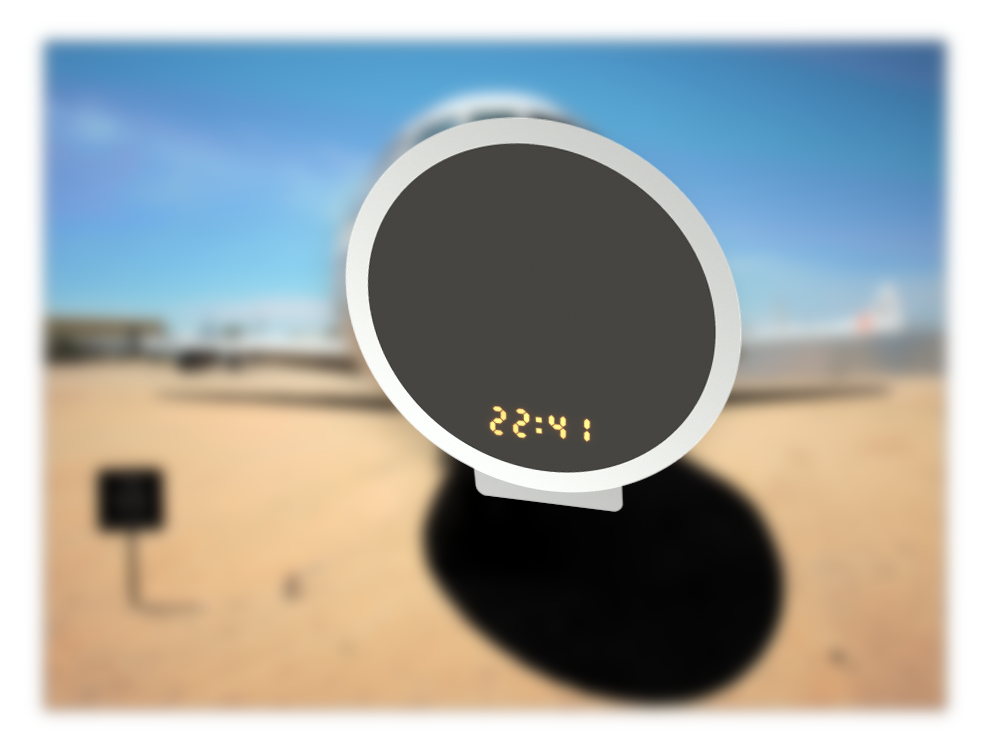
22:41
